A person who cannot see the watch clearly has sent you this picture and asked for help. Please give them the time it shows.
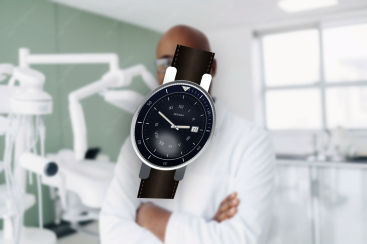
2:50
